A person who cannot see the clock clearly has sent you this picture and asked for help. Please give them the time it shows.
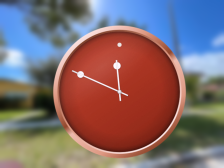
11:49
